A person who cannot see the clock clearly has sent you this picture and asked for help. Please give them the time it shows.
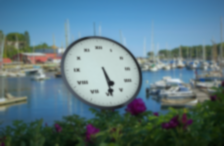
5:29
